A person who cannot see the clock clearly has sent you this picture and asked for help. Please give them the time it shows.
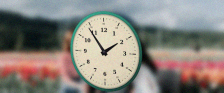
1:54
